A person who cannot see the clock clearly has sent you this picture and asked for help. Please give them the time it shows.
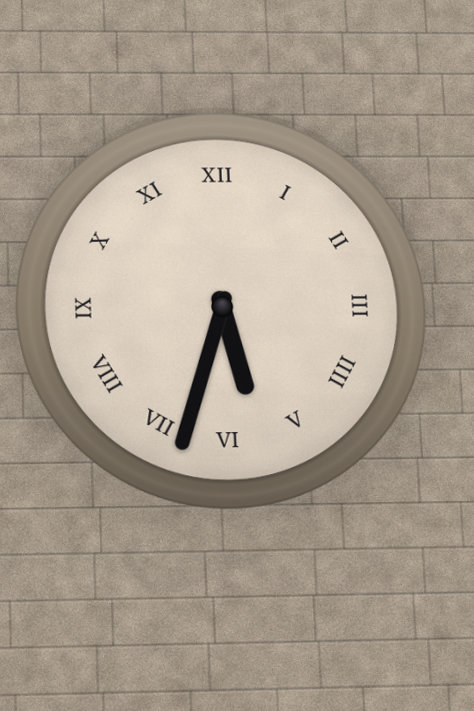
5:33
